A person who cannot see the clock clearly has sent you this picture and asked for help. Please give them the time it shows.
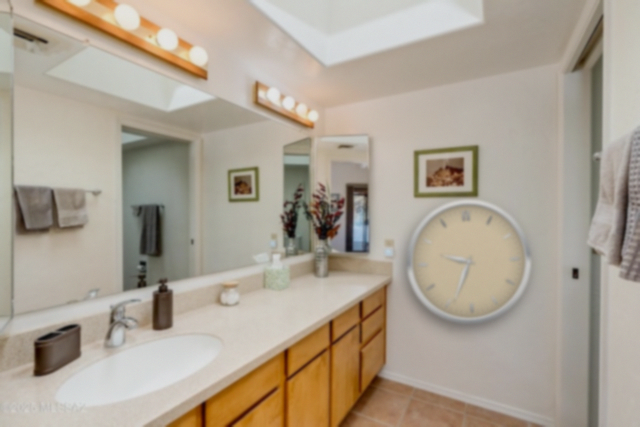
9:34
